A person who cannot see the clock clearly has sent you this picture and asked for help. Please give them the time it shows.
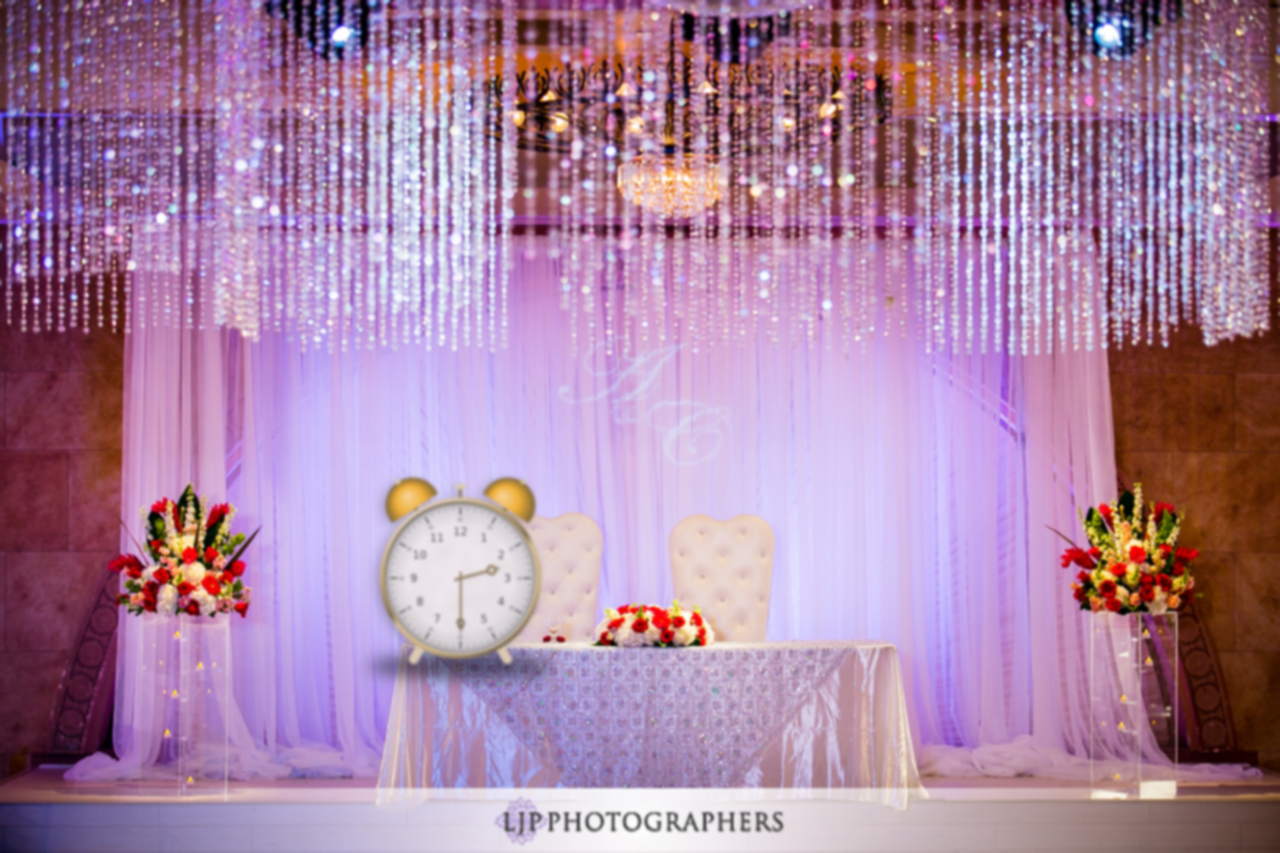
2:30
